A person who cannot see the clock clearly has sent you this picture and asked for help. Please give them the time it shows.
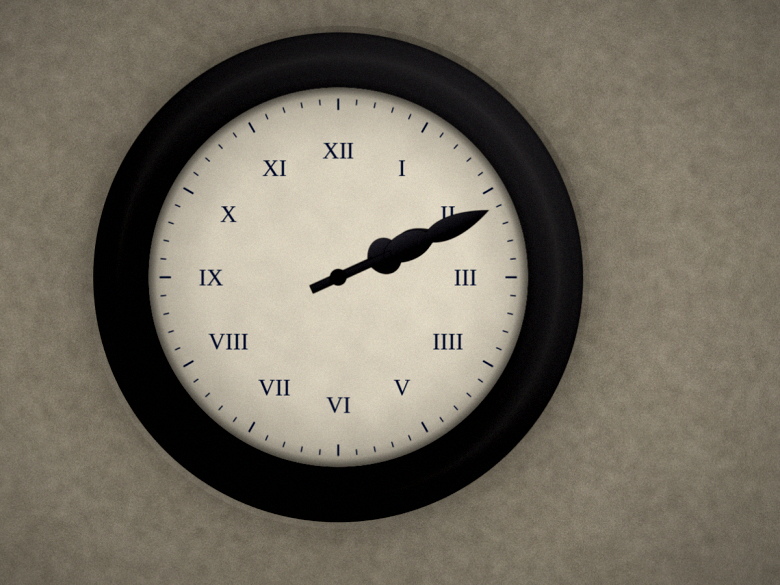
2:11
